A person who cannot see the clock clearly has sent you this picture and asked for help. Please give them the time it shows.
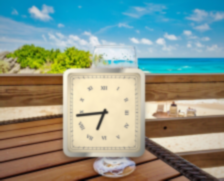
6:44
